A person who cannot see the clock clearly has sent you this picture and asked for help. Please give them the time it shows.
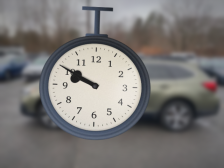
9:50
